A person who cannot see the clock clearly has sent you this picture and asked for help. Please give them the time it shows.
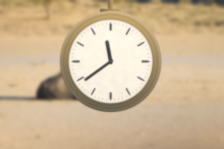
11:39
